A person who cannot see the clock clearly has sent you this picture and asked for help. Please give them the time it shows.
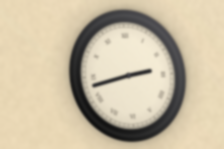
2:43
